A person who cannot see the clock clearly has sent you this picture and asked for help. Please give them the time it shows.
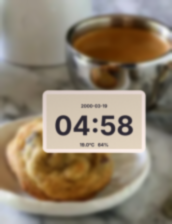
4:58
